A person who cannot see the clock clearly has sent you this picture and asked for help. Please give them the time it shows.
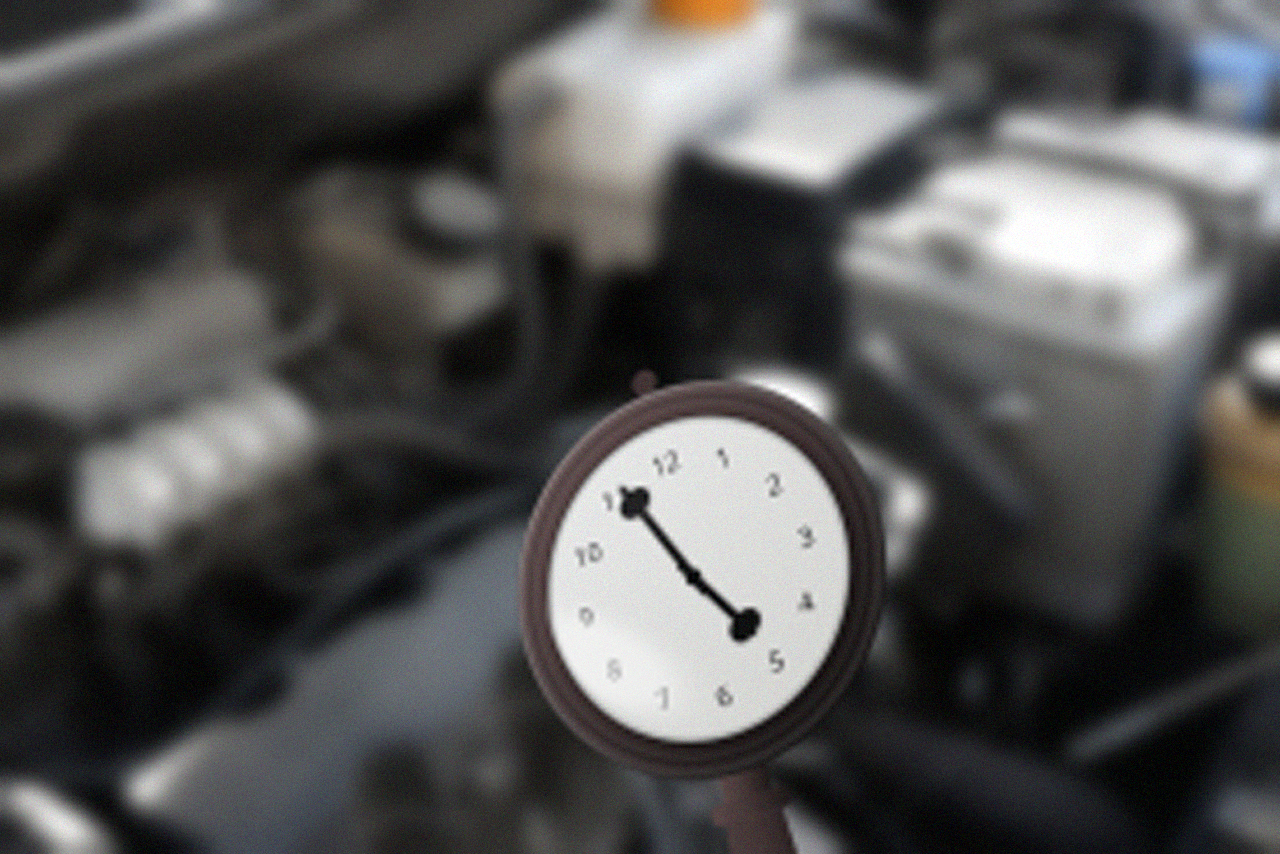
4:56
